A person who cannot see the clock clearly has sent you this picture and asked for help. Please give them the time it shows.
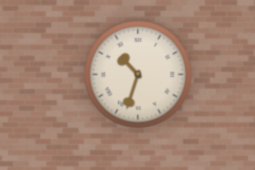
10:33
